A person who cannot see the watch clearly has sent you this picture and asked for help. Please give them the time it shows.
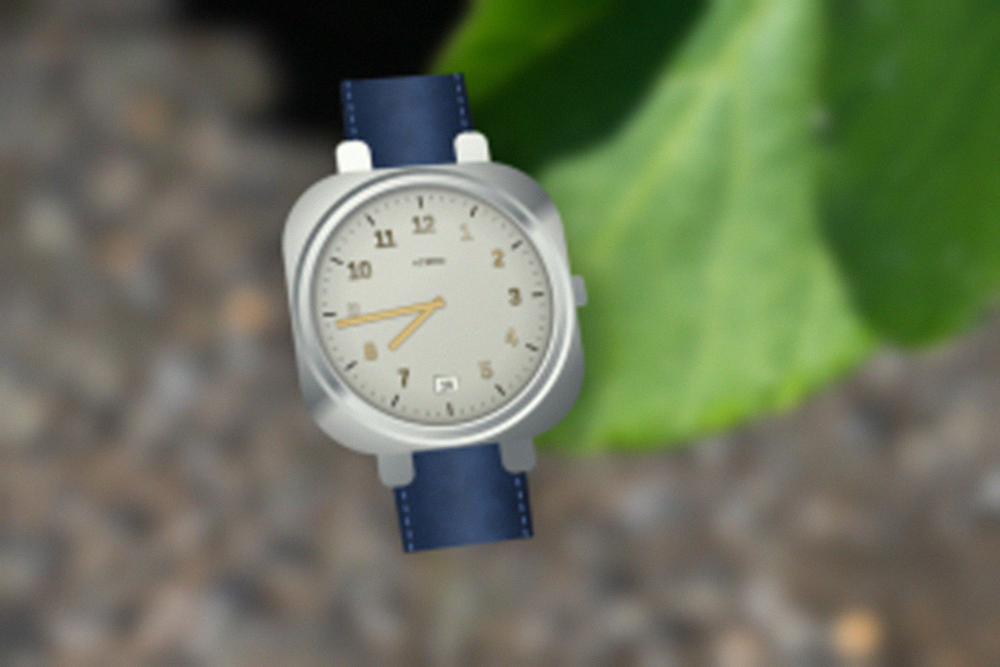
7:44
